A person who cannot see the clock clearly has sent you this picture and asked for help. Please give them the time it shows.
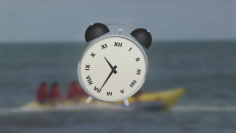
10:34
